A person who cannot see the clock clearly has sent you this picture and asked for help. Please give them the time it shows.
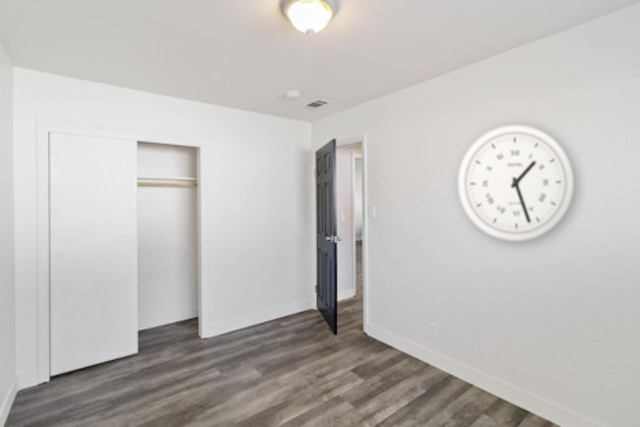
1:27
